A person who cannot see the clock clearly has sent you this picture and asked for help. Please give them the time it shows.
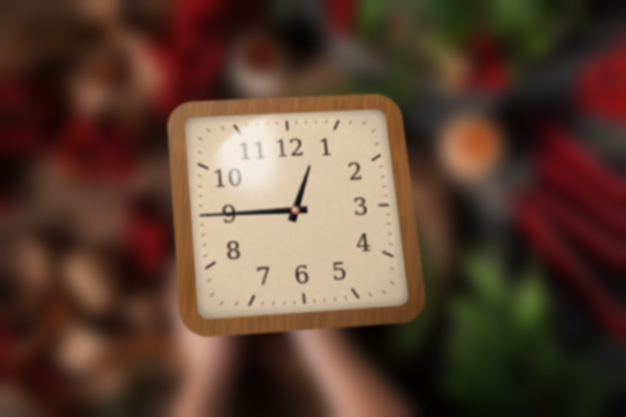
12:45
